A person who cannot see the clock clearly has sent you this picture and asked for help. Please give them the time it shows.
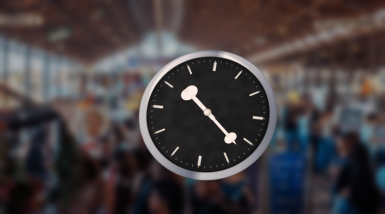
10:22
